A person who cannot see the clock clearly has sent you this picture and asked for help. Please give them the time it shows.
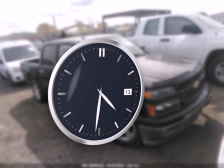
4:31
